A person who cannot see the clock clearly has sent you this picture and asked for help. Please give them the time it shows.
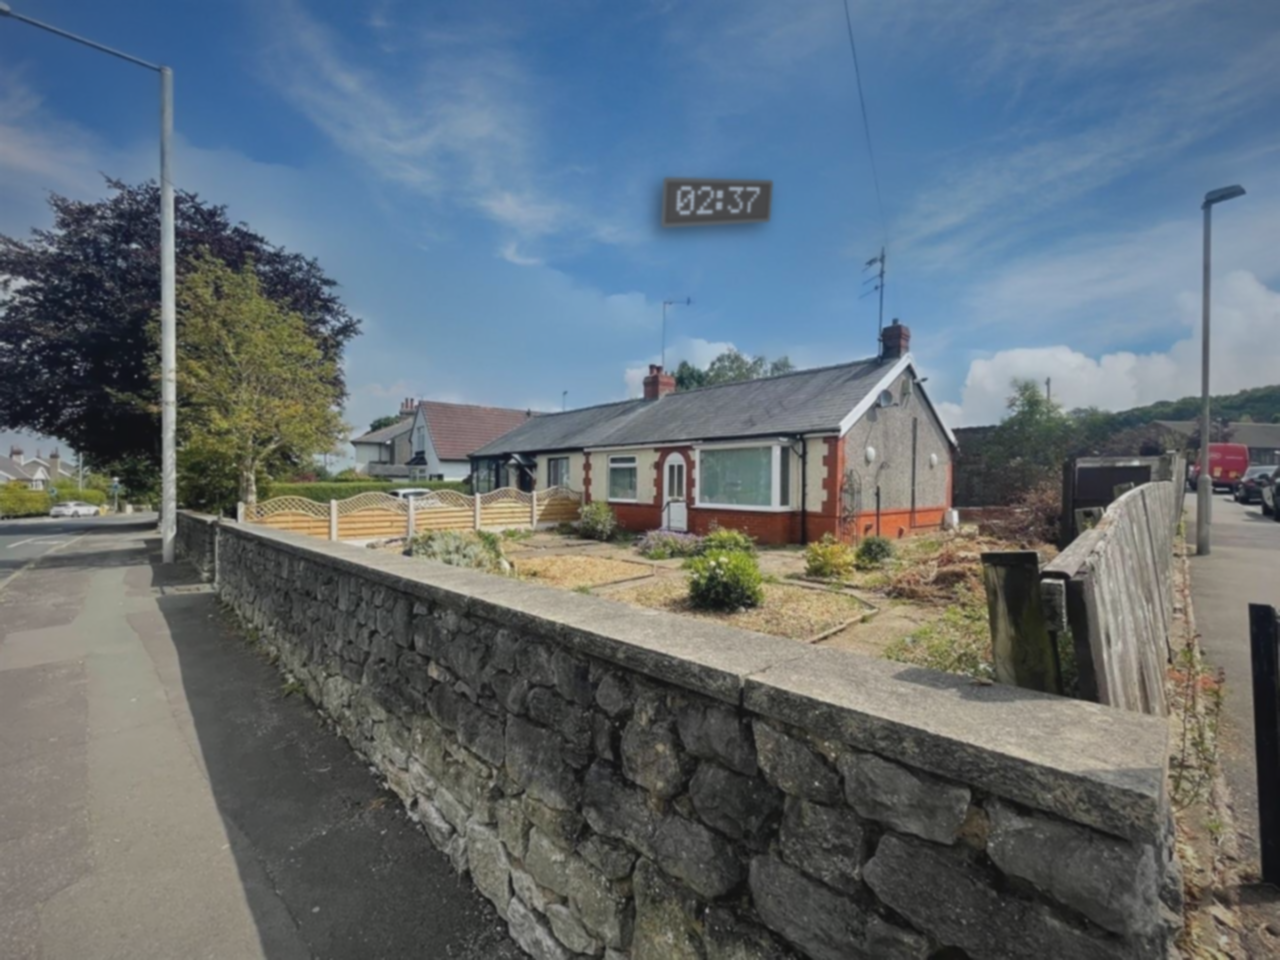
2:37
